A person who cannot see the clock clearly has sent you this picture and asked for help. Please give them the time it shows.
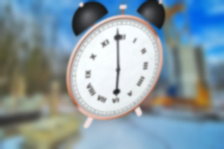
5:59
